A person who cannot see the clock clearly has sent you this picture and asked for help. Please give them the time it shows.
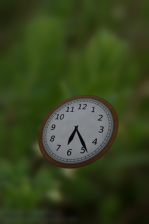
6:24
